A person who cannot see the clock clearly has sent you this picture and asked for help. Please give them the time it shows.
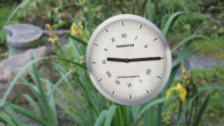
9:15
